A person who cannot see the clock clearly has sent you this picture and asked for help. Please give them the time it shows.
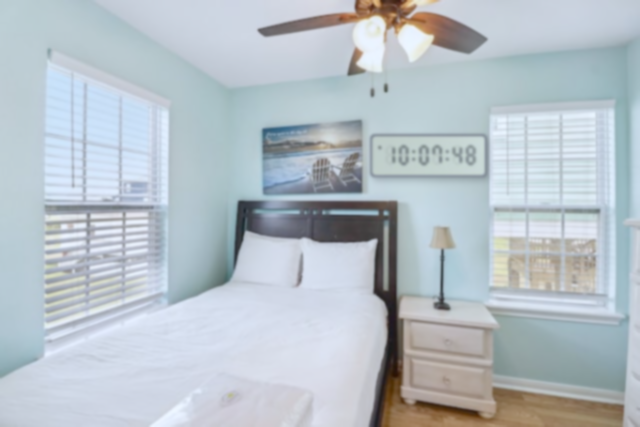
10:07:48
